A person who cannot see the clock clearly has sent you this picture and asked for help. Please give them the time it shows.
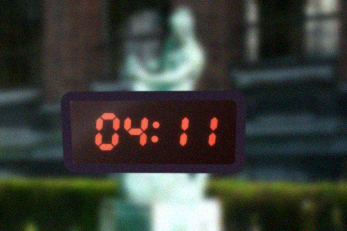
4:11
